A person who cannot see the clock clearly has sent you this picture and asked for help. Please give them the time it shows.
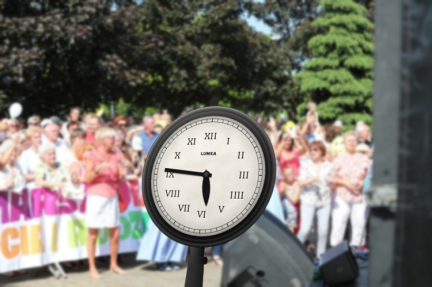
5:46
